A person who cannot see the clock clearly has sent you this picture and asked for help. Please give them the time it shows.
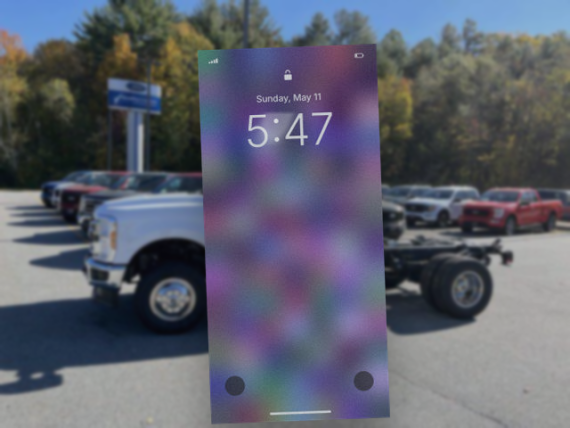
5:47
